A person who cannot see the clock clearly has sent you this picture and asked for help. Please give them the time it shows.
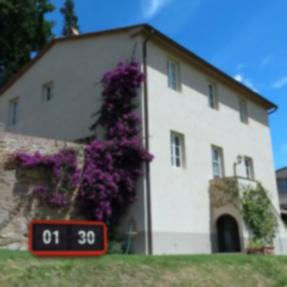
1:30
